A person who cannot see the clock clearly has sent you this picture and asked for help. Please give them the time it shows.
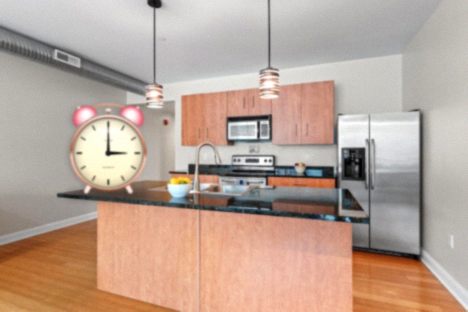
3:00
